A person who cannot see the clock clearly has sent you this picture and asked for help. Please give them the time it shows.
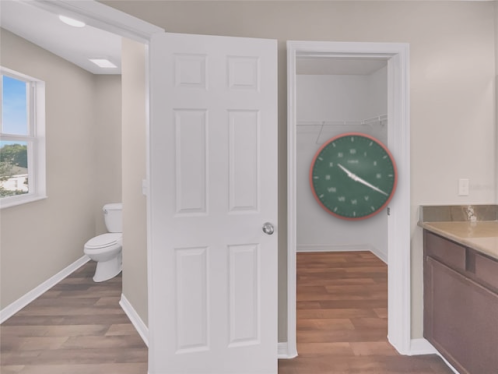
10:20
